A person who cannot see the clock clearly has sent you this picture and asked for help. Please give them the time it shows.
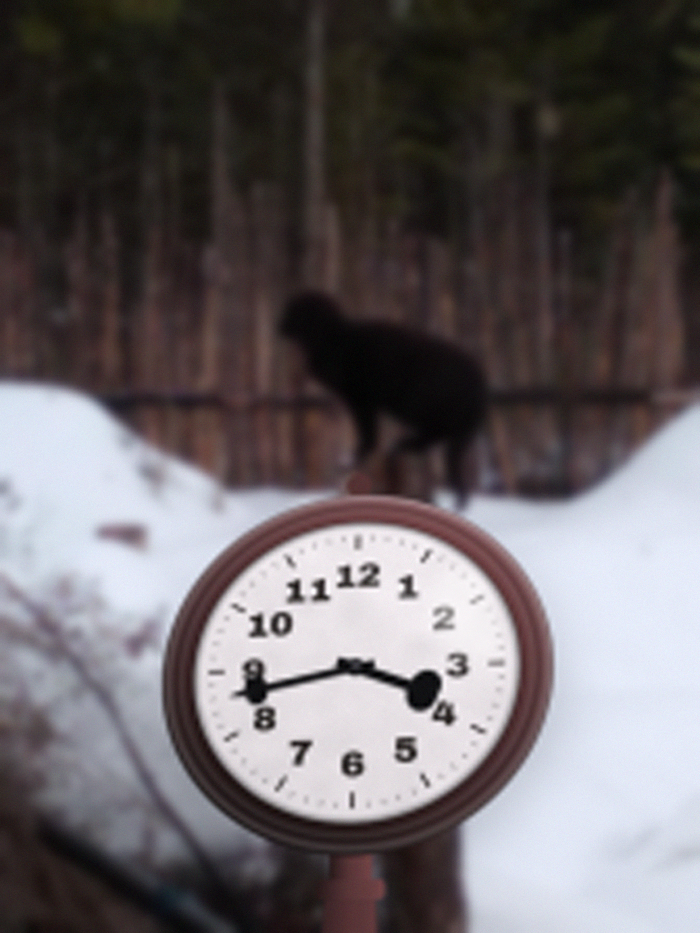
3:43
